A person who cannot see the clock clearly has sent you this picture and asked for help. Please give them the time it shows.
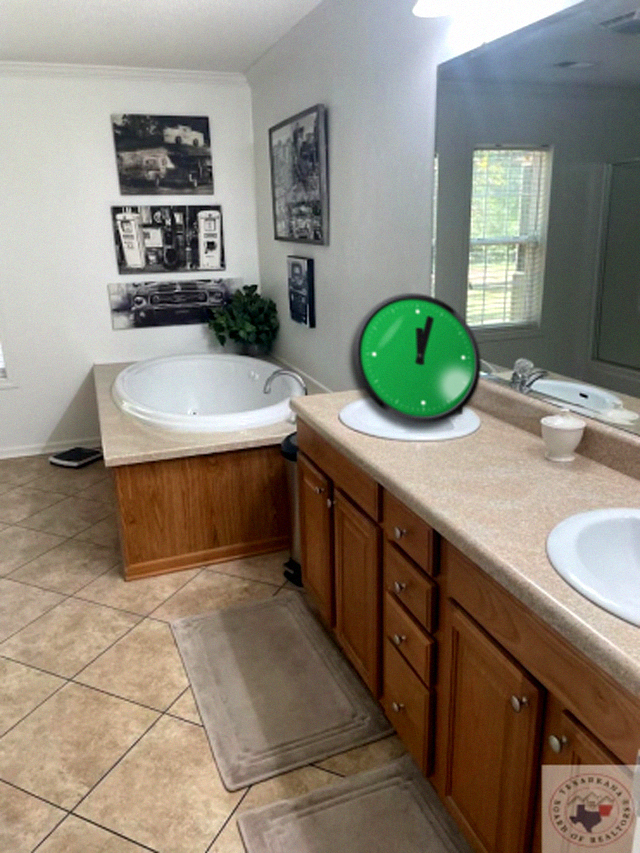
12:03
